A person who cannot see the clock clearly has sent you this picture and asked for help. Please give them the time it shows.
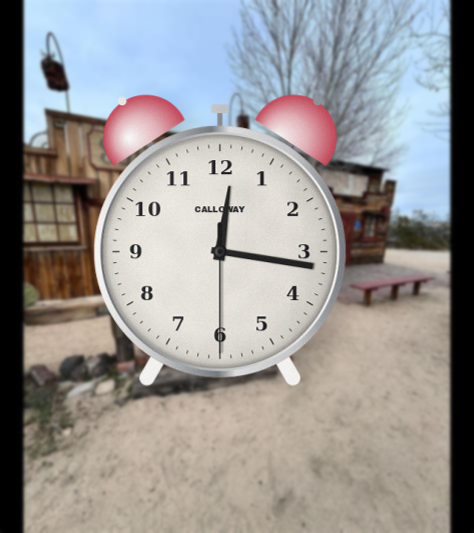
12:16:30
